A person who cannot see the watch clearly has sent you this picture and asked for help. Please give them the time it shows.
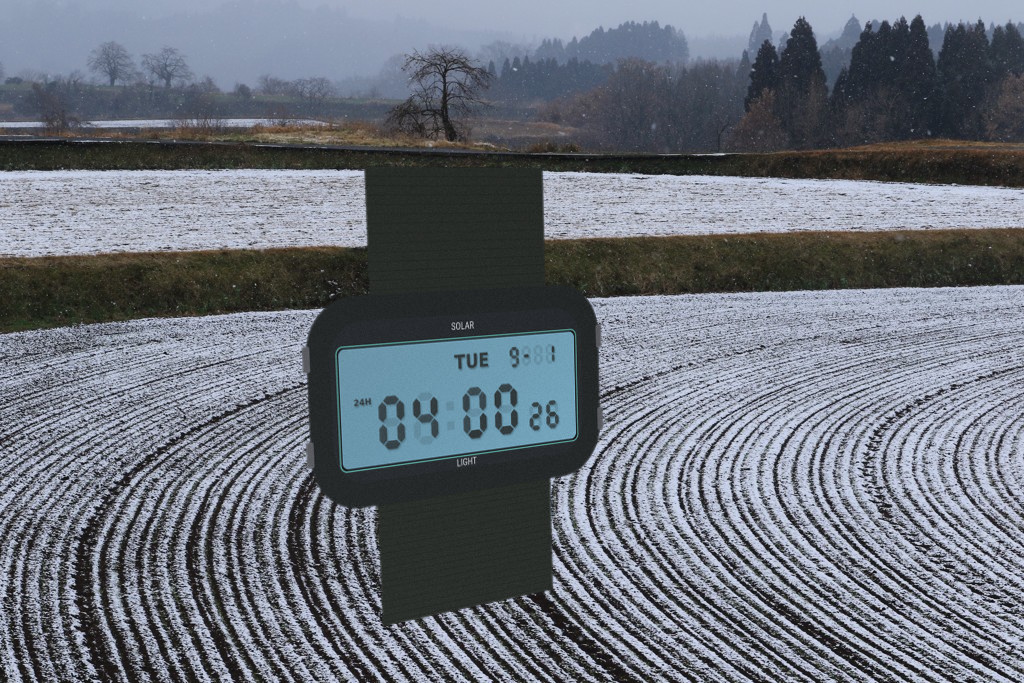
4:00:26
